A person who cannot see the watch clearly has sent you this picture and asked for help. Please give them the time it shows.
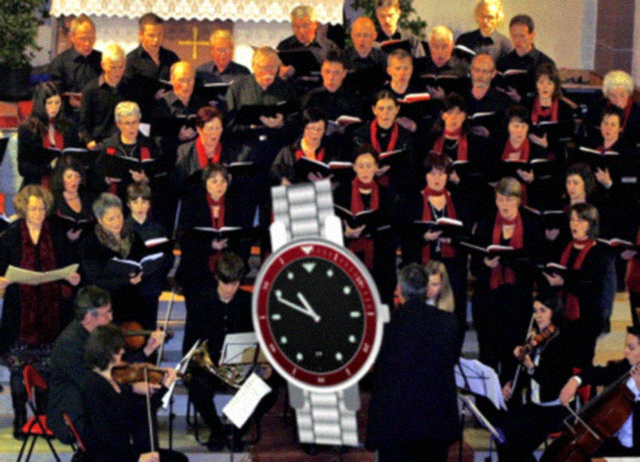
10:49
